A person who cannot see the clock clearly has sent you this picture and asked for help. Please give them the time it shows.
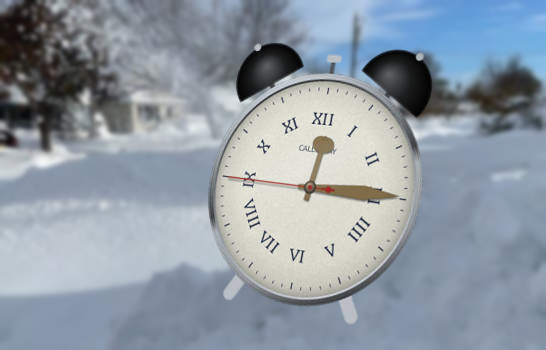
12:14:45
